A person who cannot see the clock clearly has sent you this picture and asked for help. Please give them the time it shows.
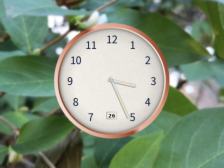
3:26
